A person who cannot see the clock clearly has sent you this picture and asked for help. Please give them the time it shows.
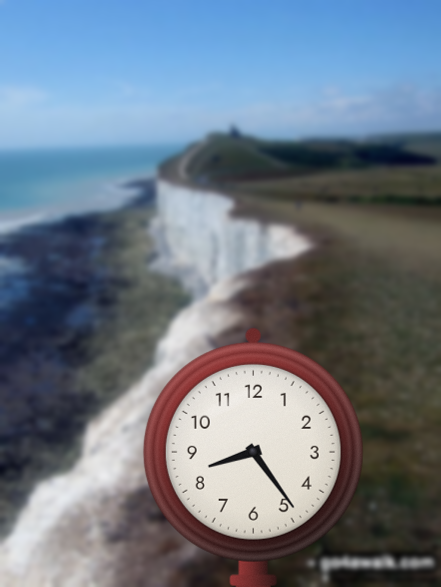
8:24
